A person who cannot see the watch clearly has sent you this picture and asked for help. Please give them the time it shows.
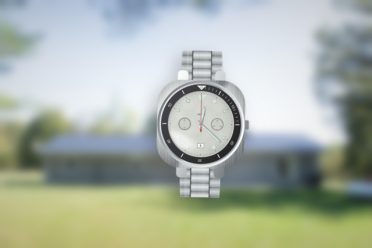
12:22
